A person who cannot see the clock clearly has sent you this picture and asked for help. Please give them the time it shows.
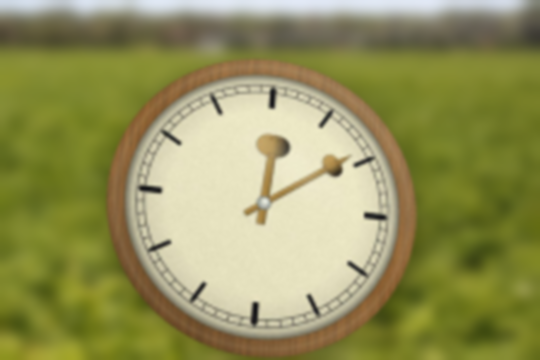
12:09
